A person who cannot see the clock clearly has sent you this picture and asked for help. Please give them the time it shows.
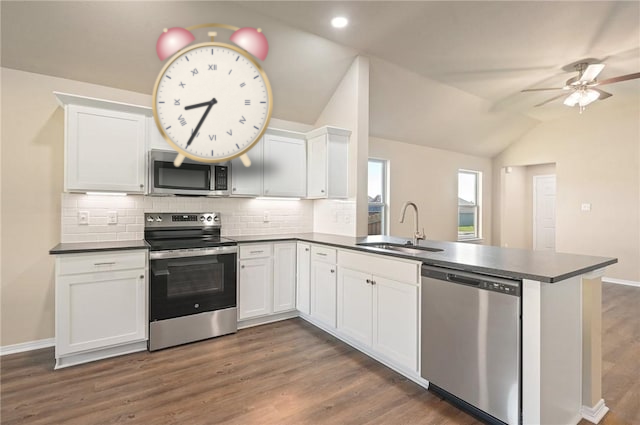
8:35
